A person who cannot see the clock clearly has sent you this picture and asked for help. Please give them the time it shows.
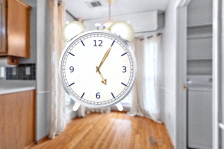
5:05
